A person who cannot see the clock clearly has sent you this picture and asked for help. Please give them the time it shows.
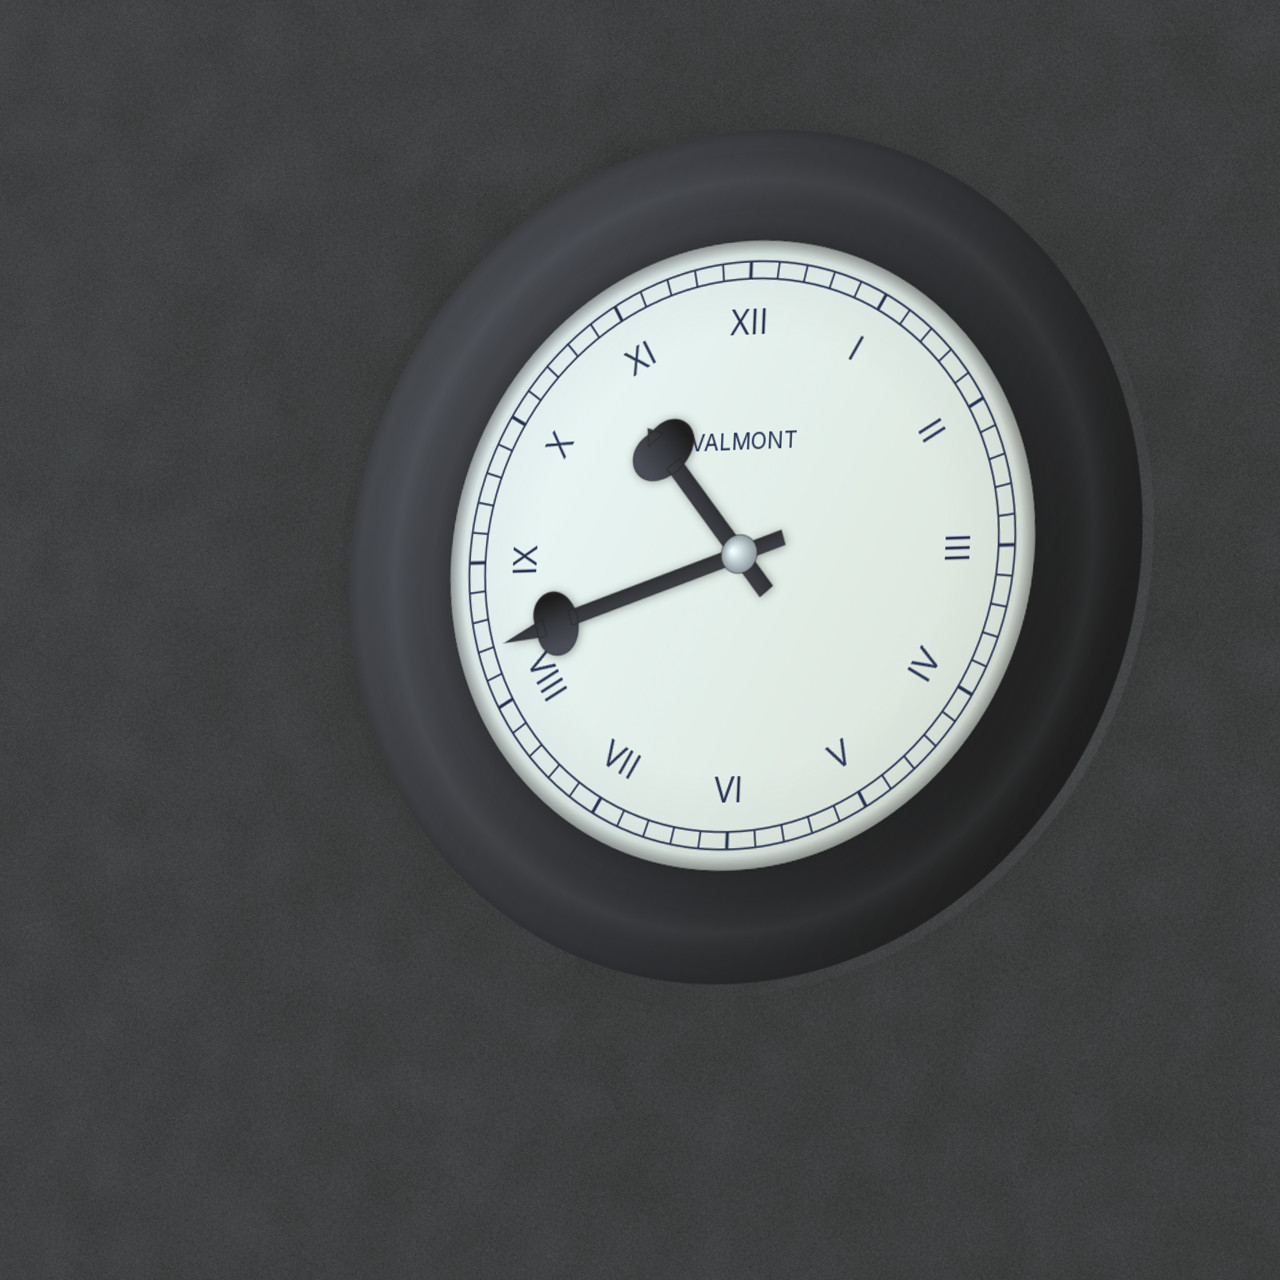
10:42
